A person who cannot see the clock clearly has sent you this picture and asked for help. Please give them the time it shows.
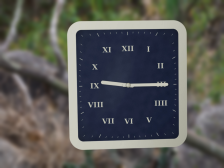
9:15
